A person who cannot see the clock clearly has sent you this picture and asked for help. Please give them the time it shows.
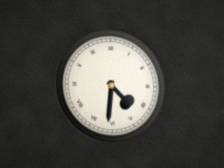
4:31
